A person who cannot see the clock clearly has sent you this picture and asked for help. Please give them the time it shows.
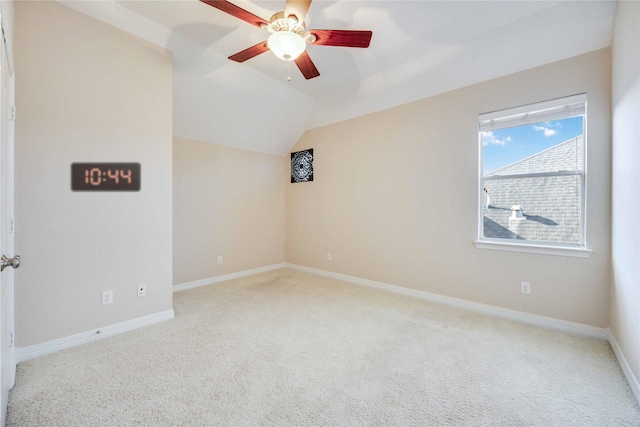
10:44
